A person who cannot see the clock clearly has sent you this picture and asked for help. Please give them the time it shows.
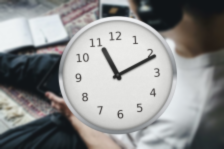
11:11
